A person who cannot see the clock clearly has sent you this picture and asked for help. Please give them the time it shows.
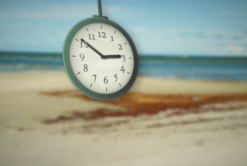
2:51
